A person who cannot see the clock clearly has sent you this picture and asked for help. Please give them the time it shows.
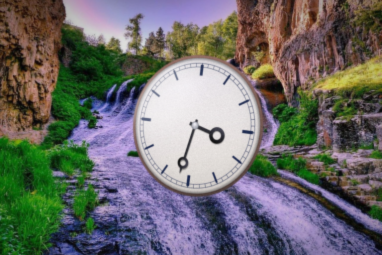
3:32
